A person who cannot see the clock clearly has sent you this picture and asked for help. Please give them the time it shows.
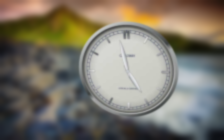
4:58
